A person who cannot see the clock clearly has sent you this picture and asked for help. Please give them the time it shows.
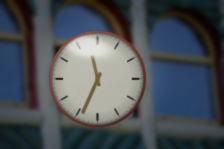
11:34
